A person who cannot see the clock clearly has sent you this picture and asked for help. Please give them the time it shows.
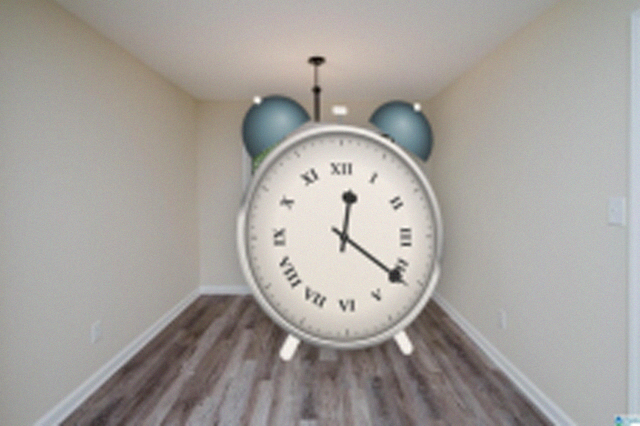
12:21
